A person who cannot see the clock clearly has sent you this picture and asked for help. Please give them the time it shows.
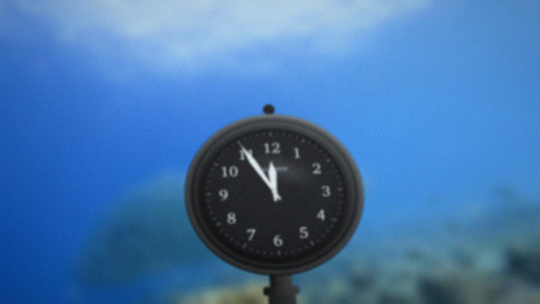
11:55
